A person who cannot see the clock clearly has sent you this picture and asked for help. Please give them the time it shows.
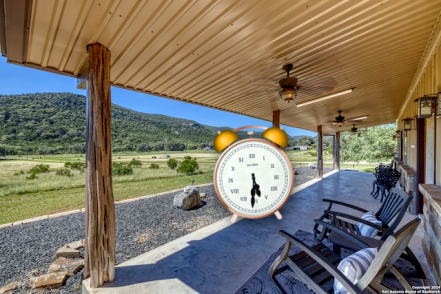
5:31
